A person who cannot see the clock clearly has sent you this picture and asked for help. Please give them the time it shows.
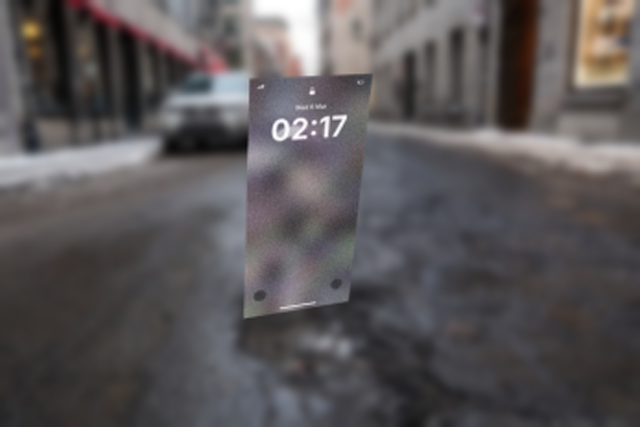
2:17
